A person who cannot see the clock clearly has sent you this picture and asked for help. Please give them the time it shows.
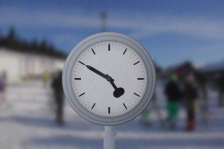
4:50
